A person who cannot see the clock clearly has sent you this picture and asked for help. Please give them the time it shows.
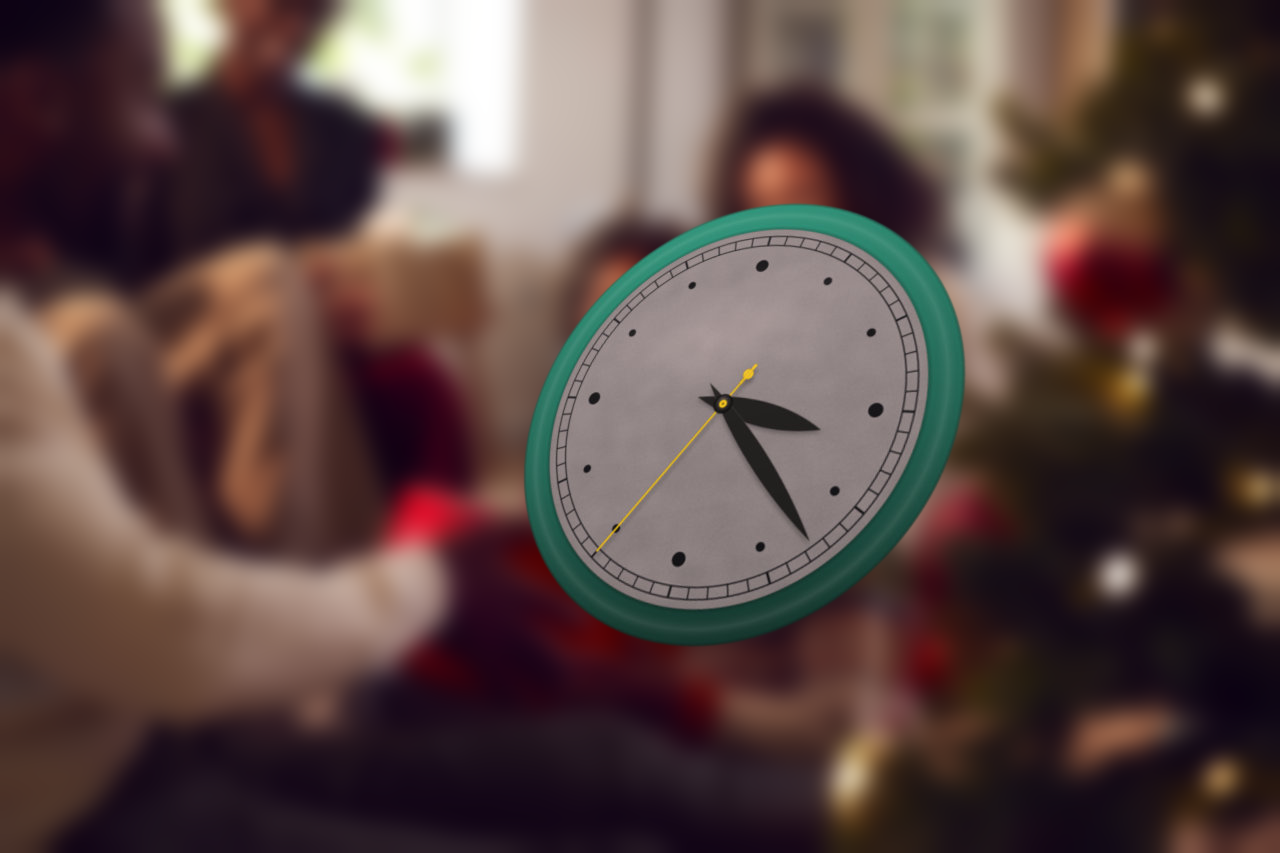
3:22:35
